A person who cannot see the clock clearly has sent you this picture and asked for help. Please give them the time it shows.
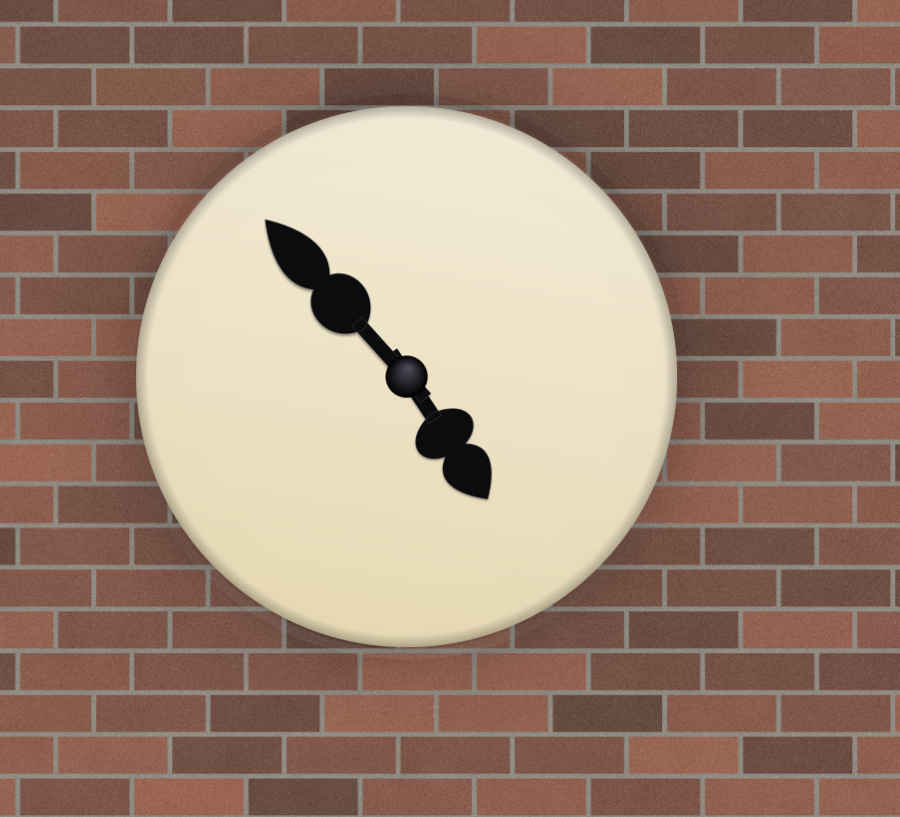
4:53
